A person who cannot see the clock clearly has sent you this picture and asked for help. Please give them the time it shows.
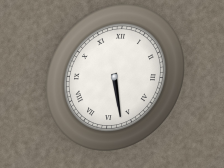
5:27
